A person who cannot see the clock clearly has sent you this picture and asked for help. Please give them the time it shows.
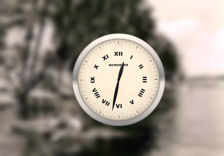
12:32
